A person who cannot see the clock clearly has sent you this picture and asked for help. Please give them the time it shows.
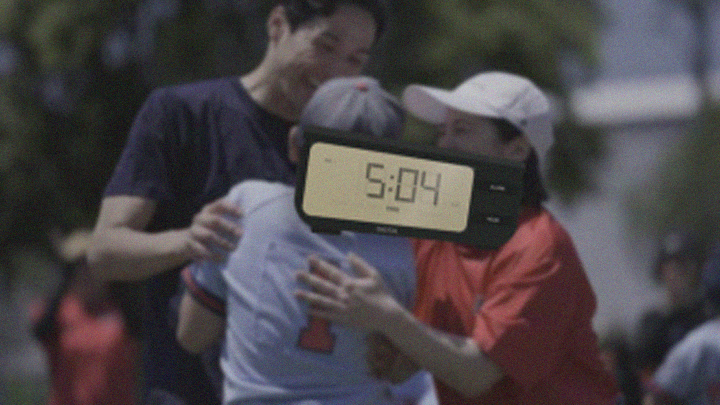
5:04
